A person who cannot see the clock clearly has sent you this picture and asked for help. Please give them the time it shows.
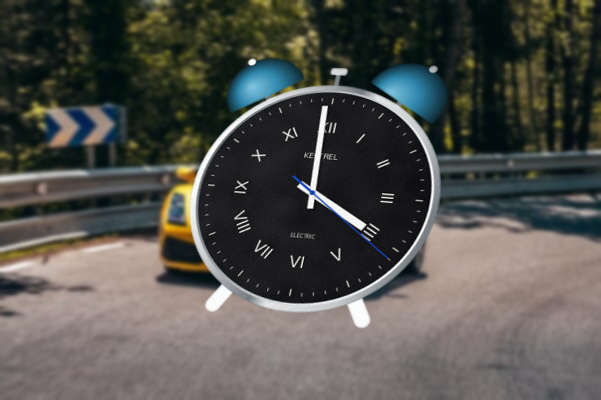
3:59:21
